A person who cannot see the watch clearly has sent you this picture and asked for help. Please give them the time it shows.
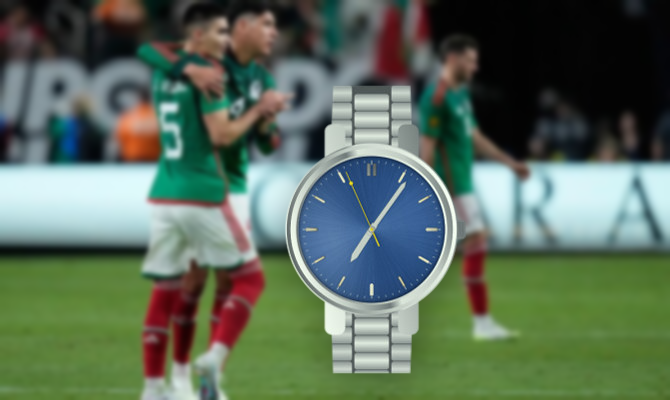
7:05:56
